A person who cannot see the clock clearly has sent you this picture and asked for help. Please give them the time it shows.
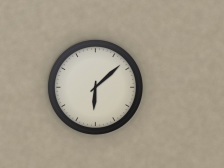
6:08
